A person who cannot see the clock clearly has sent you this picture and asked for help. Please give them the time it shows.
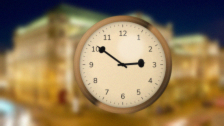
2:51
